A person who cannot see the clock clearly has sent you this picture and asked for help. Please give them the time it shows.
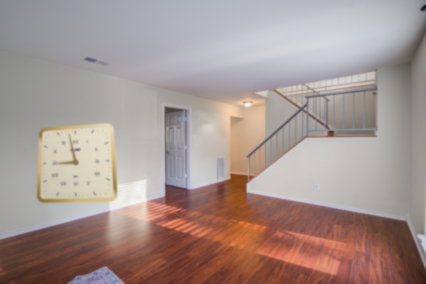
8:58
